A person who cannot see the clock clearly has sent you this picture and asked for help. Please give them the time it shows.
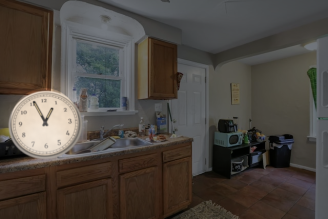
12:56
